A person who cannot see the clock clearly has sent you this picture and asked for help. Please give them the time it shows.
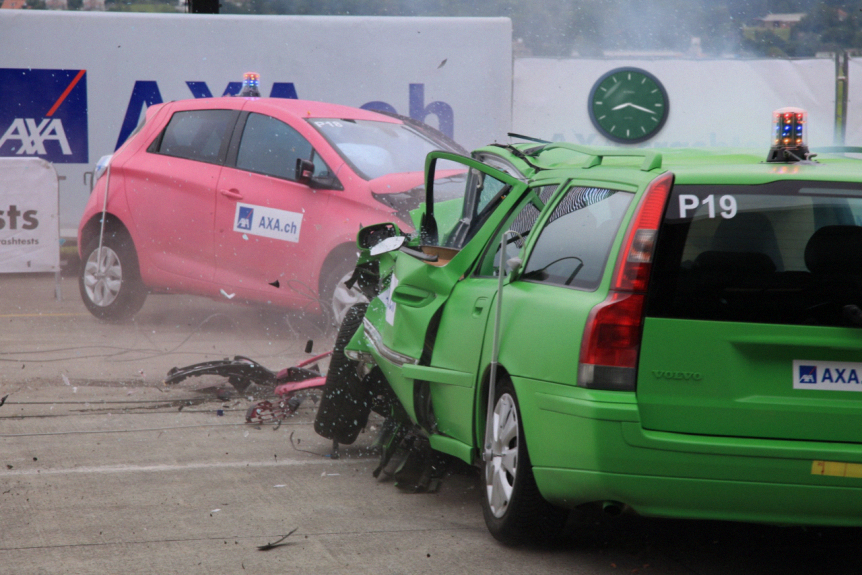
8:18
